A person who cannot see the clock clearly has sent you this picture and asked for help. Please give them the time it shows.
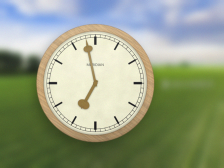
6:58
